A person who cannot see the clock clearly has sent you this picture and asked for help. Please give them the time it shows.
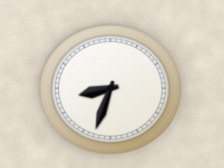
8:33
